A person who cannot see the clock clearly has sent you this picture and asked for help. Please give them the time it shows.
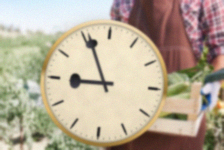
8:56
